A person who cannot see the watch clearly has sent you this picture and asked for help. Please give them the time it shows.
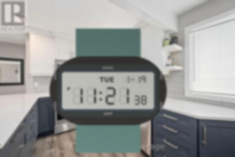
11:21
